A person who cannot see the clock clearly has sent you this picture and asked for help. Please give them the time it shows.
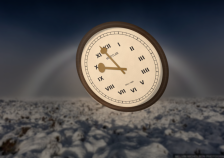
9:58
